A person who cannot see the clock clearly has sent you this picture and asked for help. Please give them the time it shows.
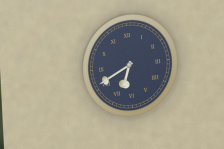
6:41
